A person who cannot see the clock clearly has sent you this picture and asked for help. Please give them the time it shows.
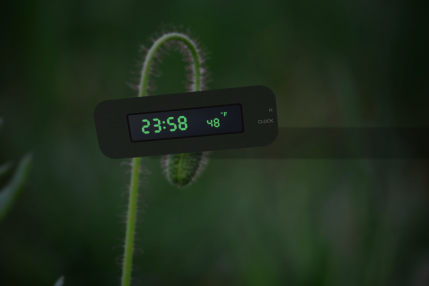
23:58
